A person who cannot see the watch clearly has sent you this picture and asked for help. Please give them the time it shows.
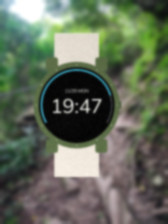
19:47
